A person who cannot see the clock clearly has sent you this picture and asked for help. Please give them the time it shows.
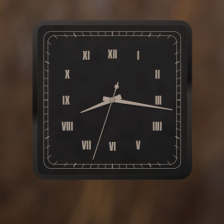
8:16:33
